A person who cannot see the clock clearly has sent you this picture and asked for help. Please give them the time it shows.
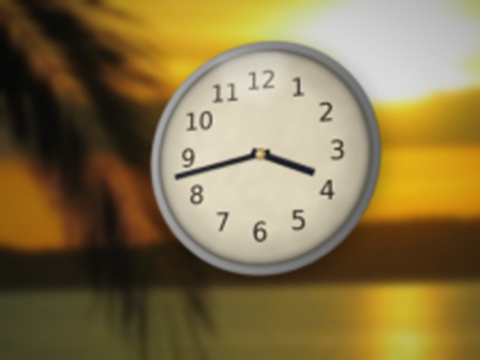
3:43
